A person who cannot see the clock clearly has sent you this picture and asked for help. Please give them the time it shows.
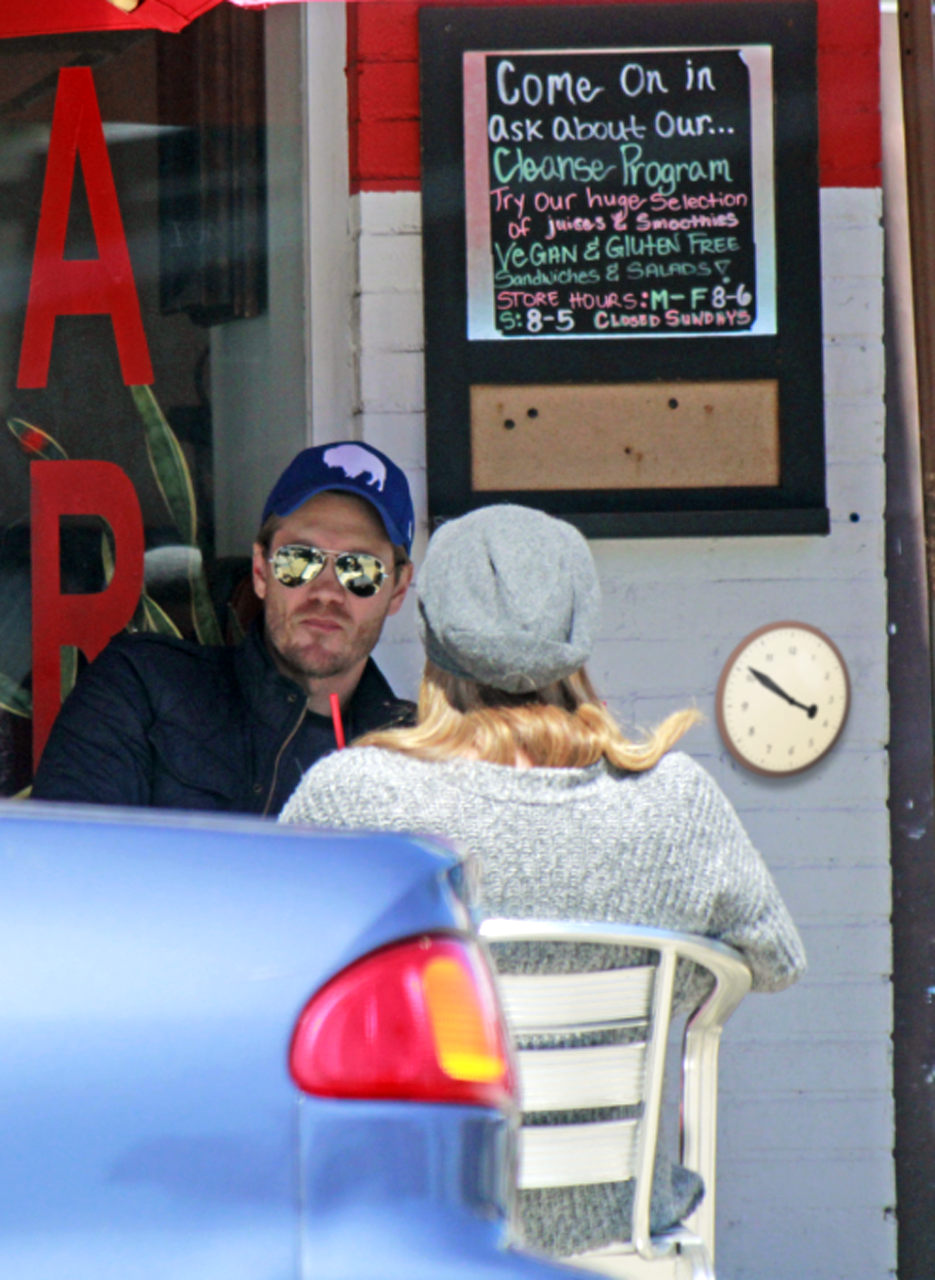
3:51
